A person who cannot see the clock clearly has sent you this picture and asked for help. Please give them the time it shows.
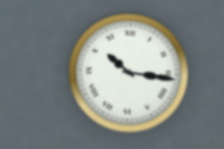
10:16
